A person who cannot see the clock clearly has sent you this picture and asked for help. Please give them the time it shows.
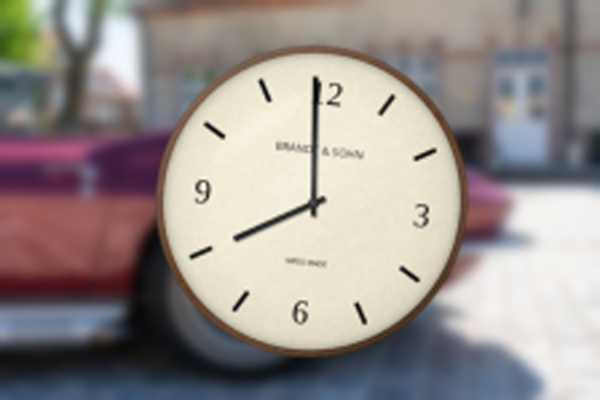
7:59
